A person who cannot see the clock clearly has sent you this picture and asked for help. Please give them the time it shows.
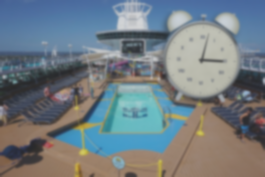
3:02
